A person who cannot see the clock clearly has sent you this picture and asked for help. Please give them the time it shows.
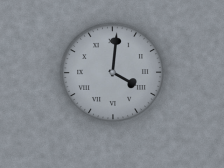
4:01
